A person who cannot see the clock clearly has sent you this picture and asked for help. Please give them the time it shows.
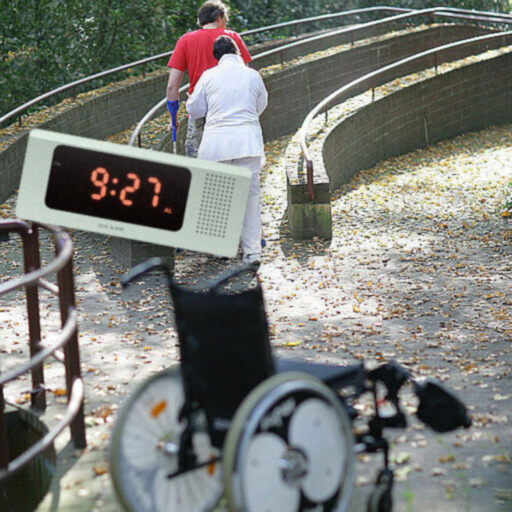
9:27
